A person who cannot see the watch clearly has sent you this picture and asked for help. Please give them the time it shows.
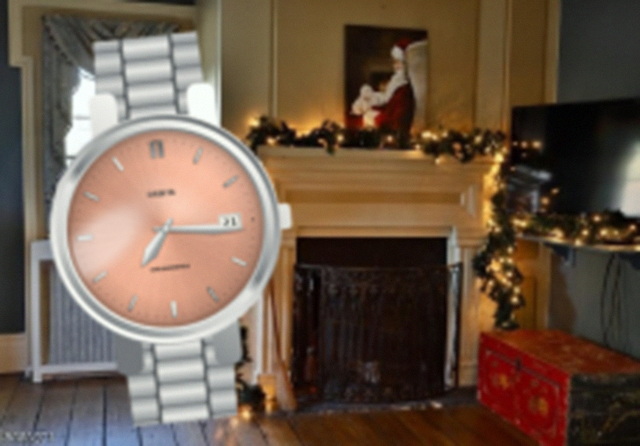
7:16
